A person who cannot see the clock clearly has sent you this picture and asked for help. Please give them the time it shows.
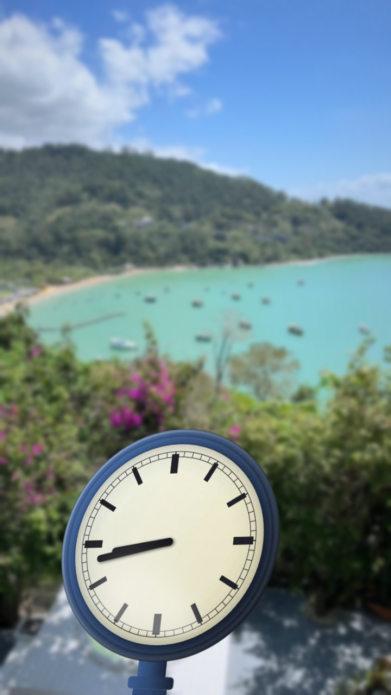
8:43
